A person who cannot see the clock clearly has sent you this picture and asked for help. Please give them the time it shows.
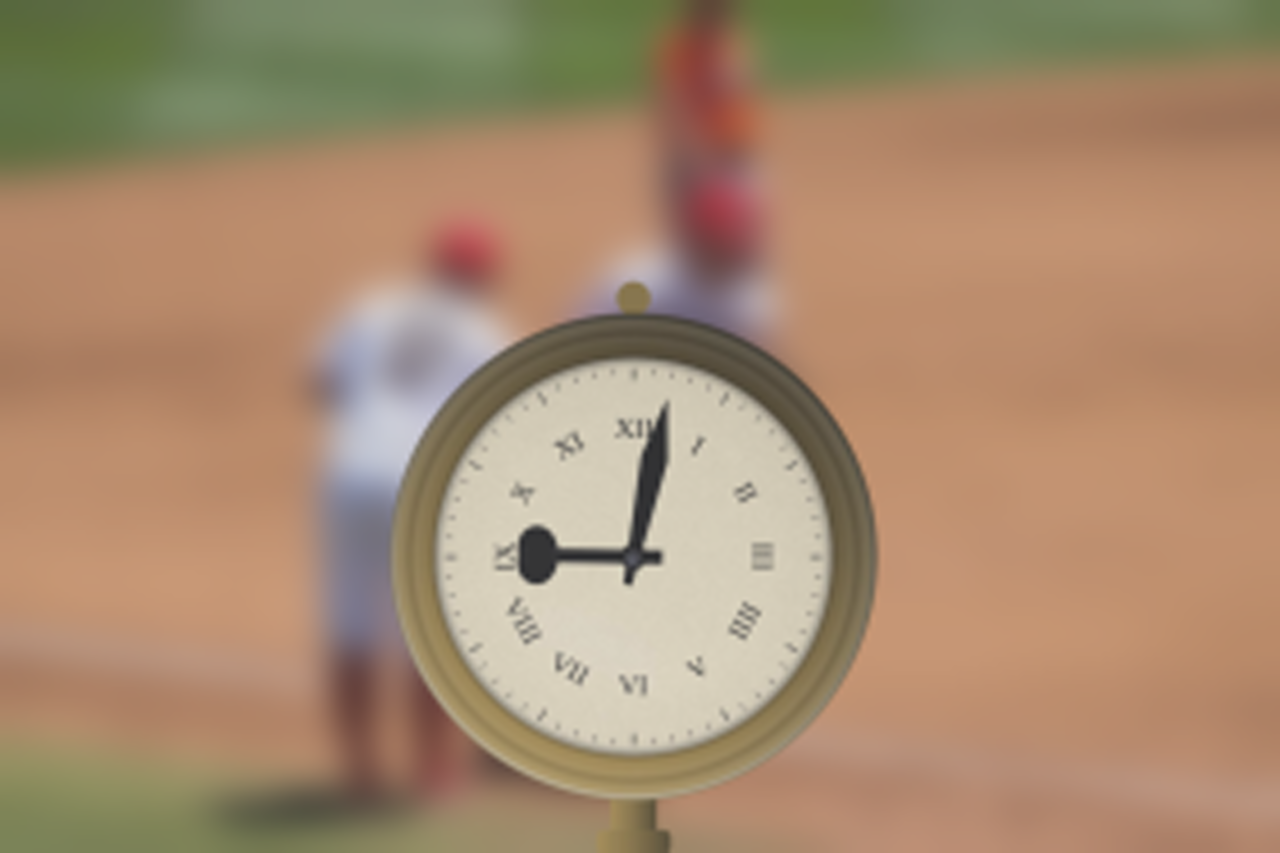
9:02
